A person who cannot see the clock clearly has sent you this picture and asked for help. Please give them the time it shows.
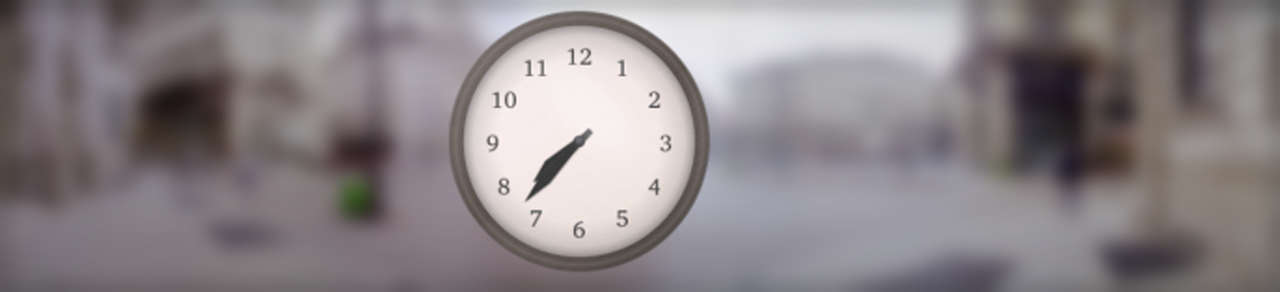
7:37
